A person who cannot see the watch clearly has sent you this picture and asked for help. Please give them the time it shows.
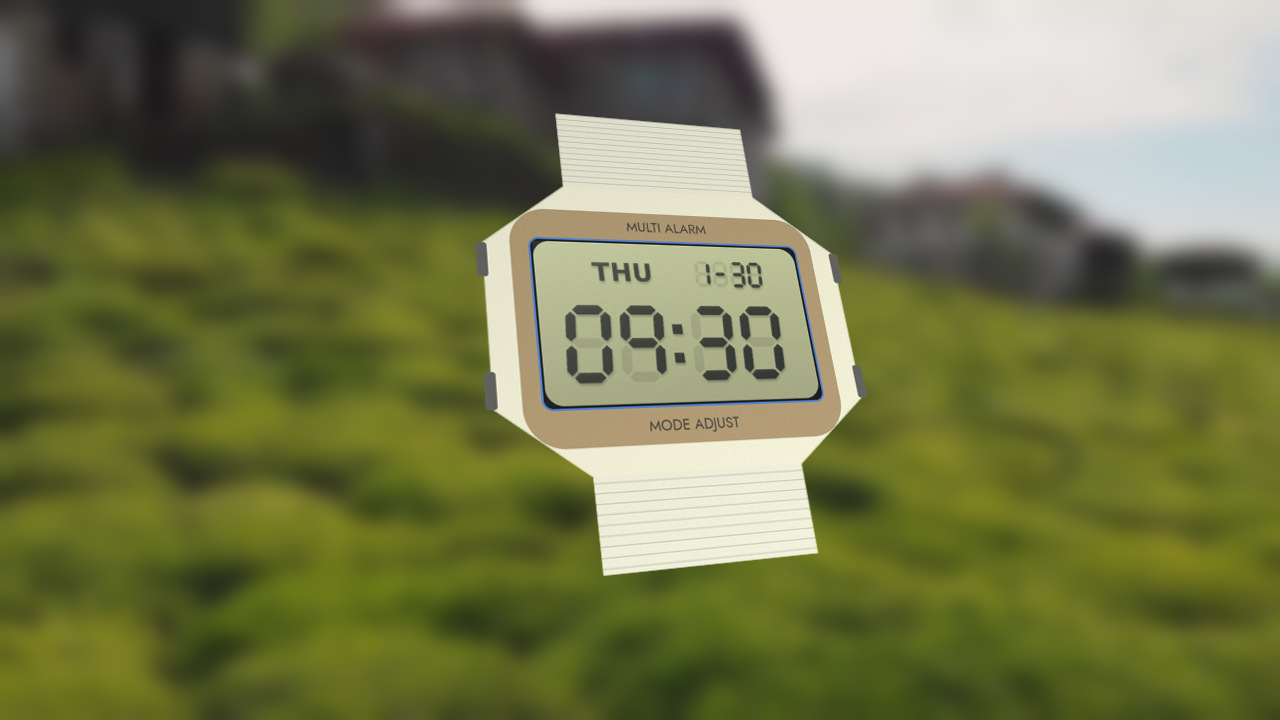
9:30
